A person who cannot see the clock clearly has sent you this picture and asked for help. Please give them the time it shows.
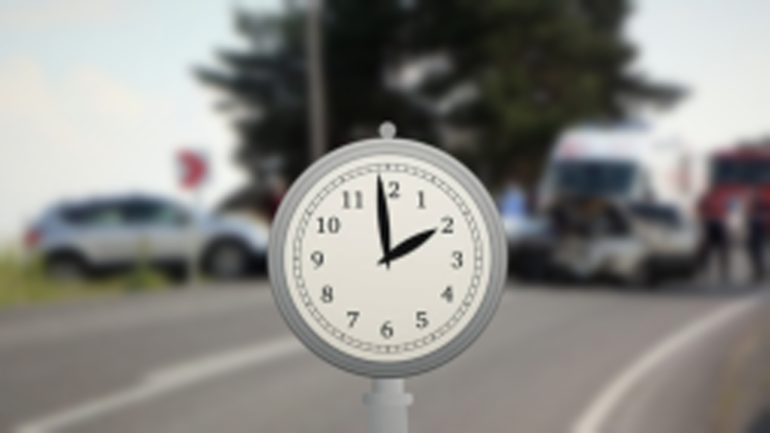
1:59
